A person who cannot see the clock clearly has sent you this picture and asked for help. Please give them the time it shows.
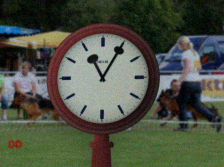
11:05
